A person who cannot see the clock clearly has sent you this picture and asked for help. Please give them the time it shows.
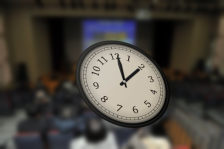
2:01
